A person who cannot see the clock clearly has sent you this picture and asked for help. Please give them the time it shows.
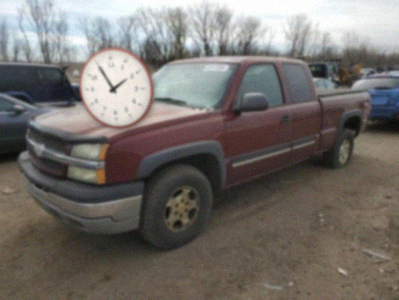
1:55
